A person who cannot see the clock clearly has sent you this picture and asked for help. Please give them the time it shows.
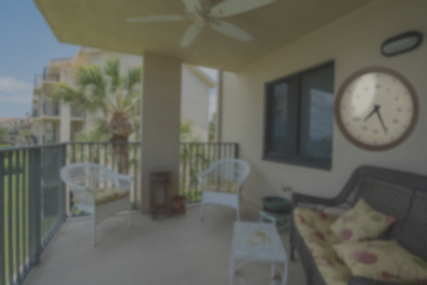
7:26
